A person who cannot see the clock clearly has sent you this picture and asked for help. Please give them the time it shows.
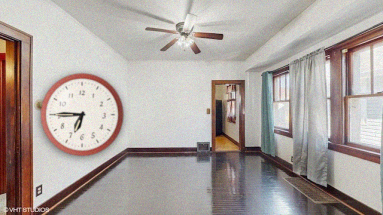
6:45
